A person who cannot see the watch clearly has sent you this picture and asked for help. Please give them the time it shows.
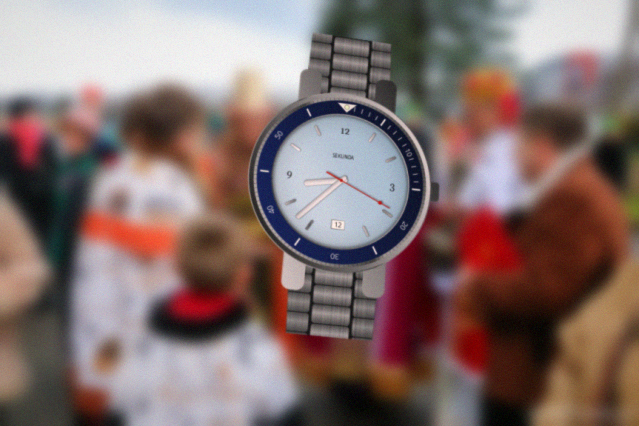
8:37:19
